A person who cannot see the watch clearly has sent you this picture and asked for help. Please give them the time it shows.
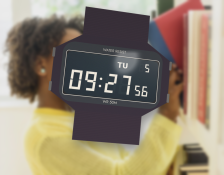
9:27:56
